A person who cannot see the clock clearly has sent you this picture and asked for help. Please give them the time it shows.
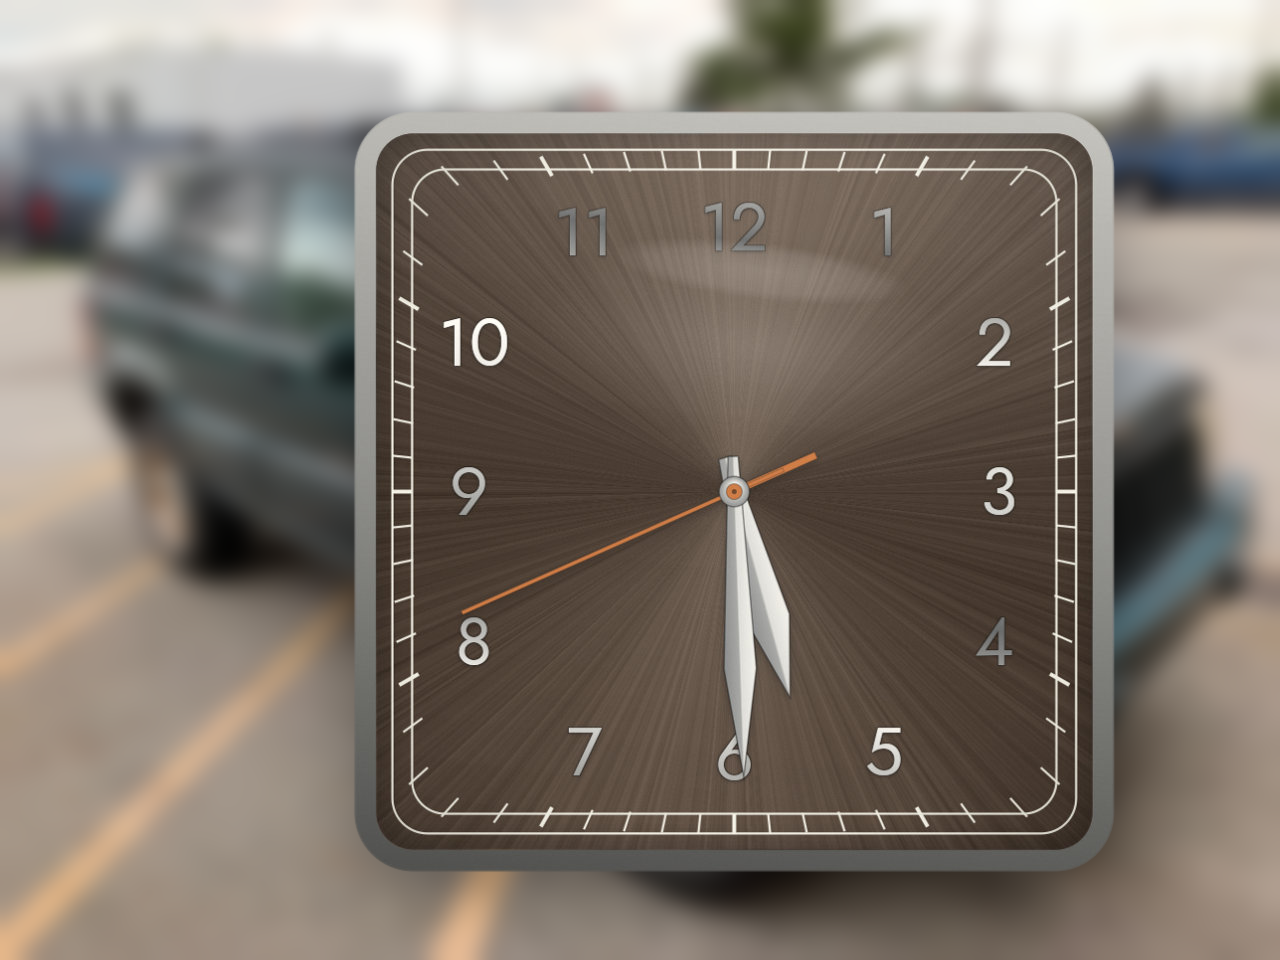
5:29:41
